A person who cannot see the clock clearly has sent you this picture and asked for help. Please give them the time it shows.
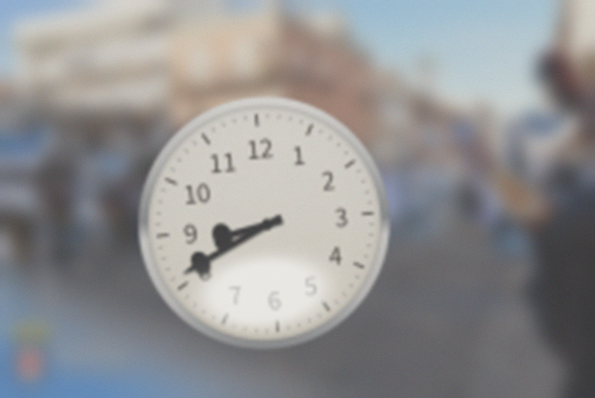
8:41
